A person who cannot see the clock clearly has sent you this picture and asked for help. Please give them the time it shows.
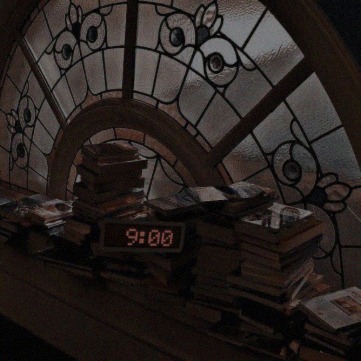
9:00
